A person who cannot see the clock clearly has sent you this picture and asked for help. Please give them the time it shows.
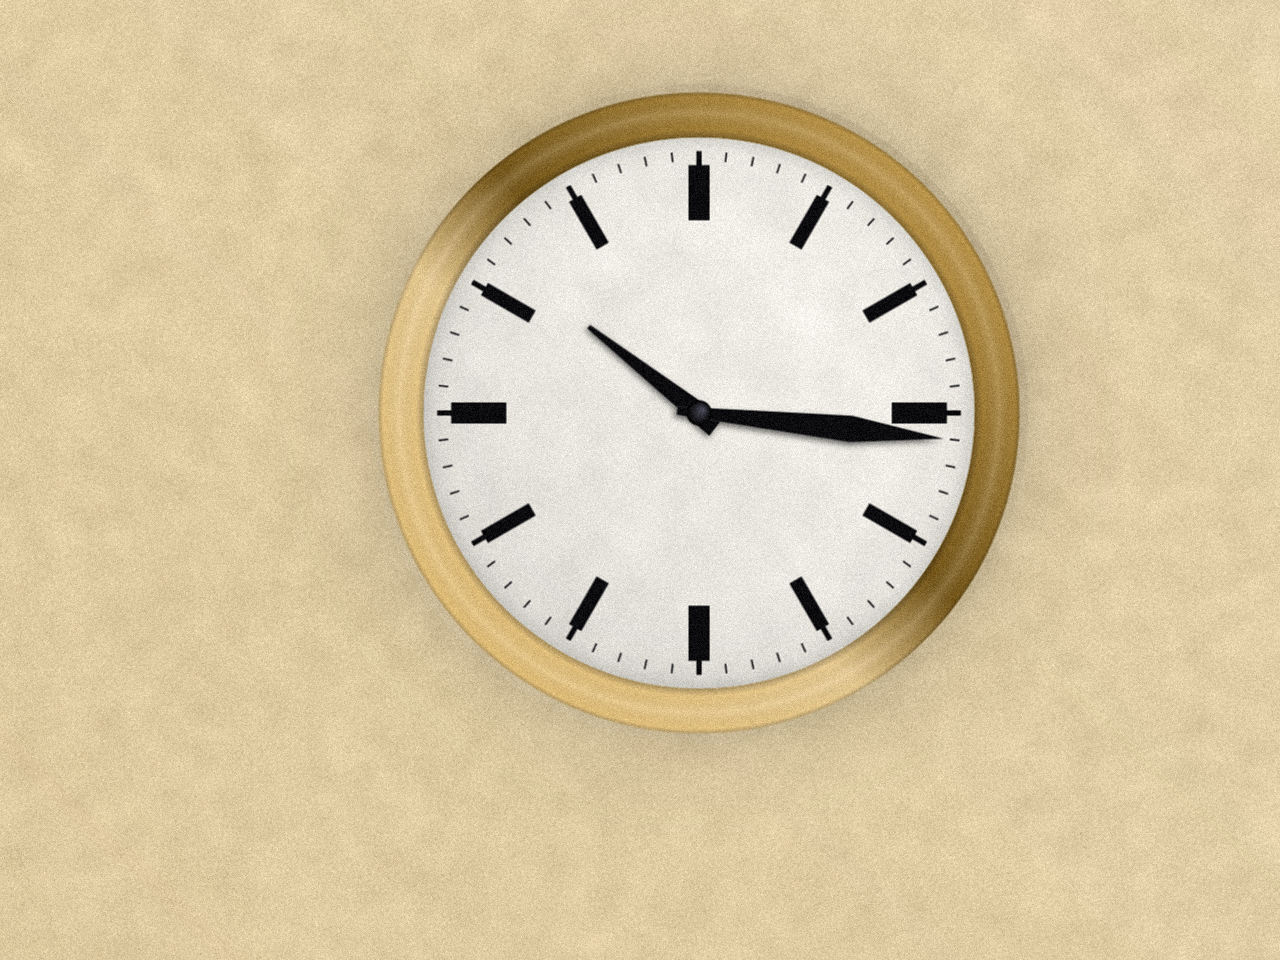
10:16
